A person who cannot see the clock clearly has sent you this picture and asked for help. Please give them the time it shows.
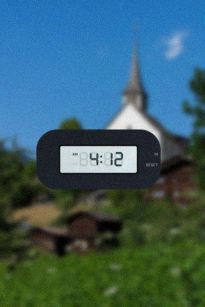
4:12
